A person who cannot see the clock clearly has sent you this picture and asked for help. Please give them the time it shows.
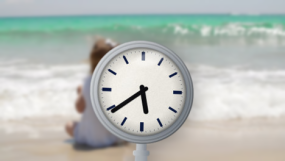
5:39
